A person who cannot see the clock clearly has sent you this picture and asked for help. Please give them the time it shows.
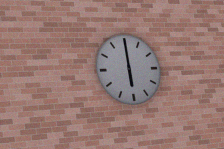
6:00
